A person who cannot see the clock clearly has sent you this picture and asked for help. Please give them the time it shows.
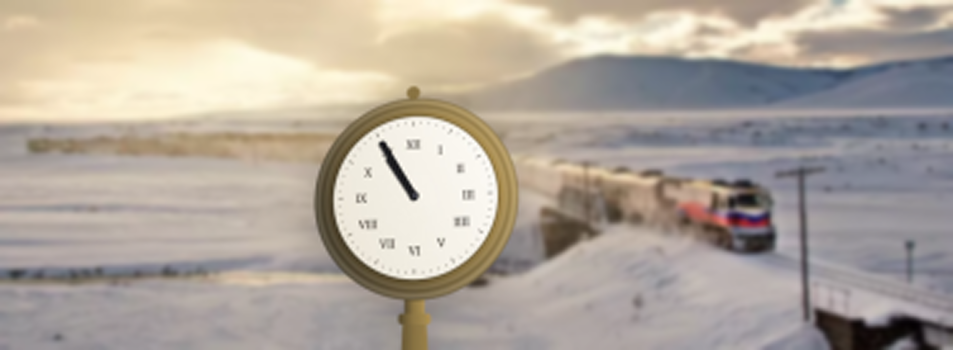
10:55
